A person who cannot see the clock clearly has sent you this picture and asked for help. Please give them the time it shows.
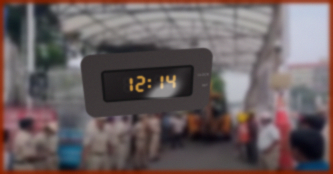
12:14
